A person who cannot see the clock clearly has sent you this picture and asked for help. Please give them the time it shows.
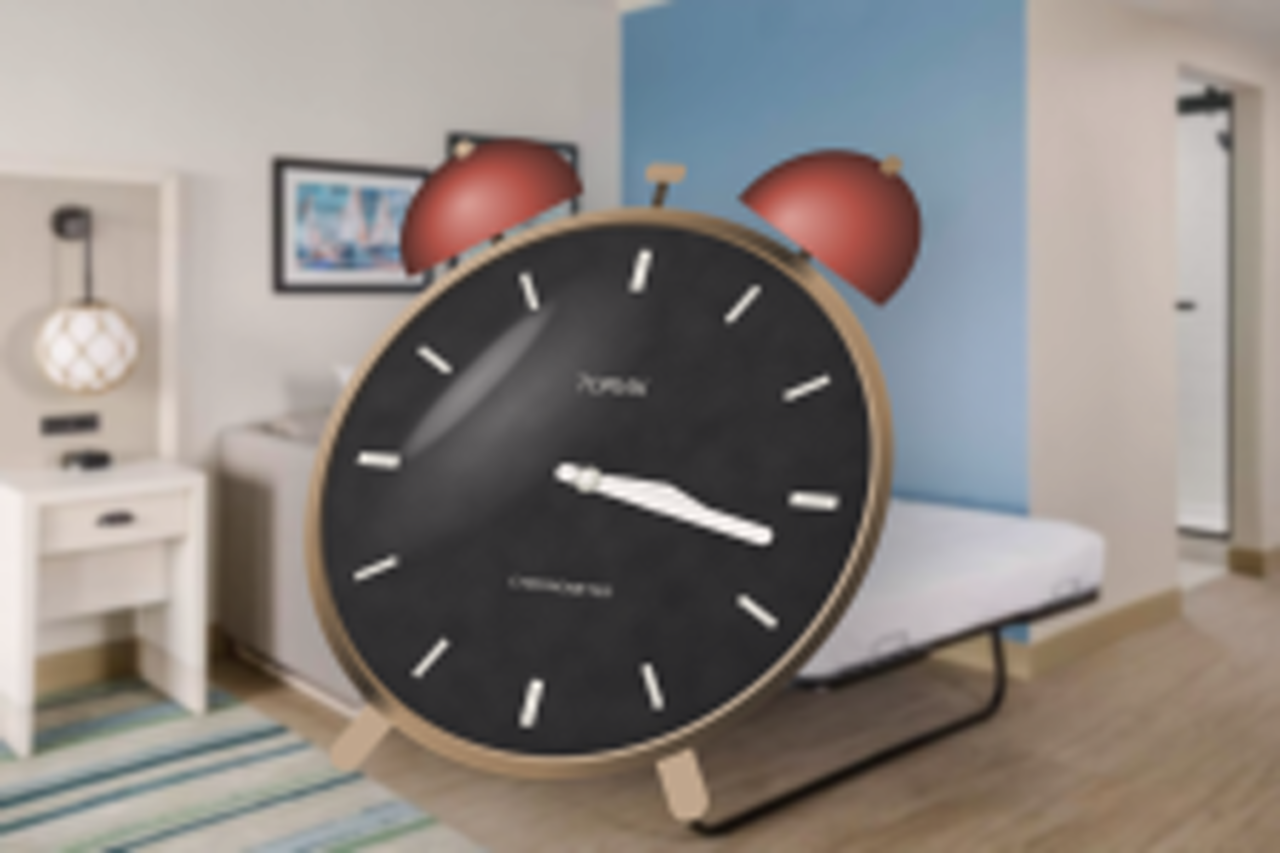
3:17
